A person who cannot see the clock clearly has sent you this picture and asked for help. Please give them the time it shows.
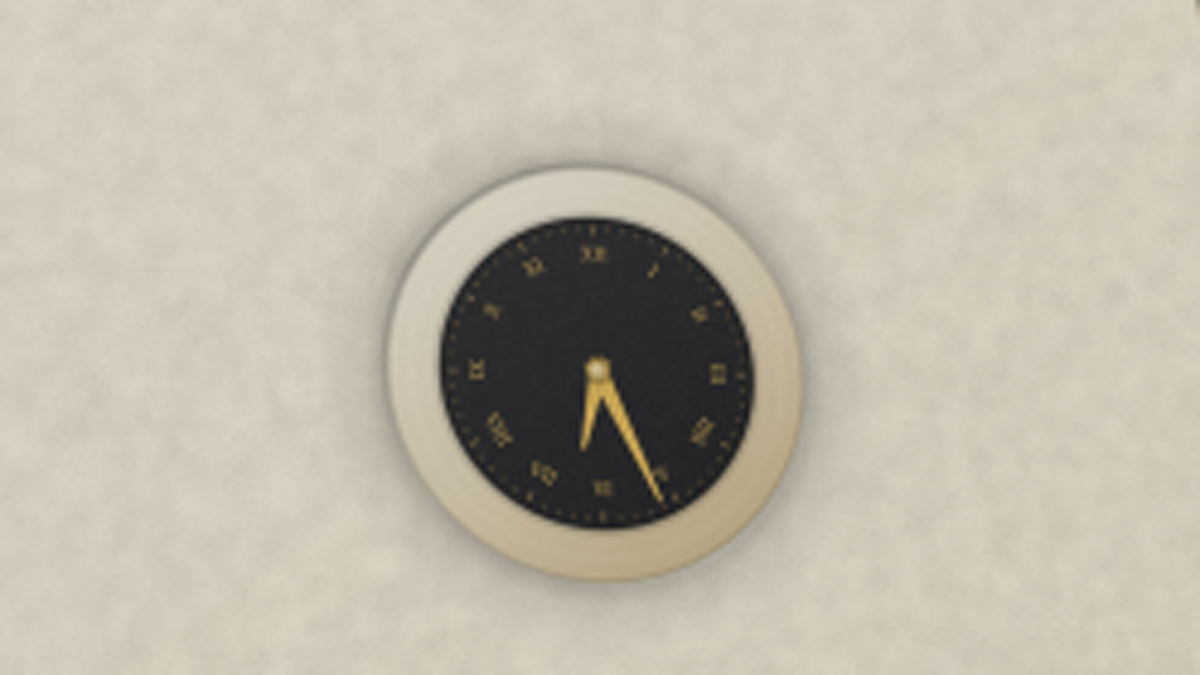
6:26
